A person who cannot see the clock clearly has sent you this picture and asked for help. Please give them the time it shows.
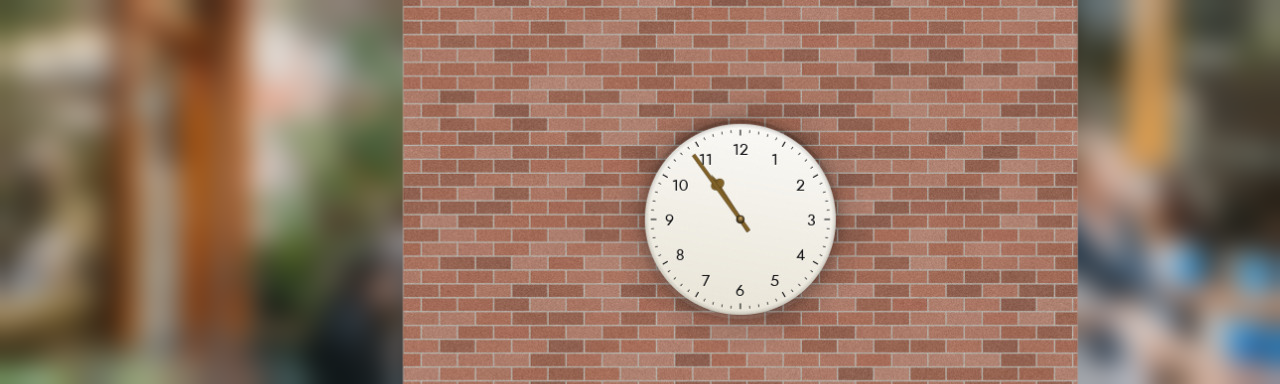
10:54
